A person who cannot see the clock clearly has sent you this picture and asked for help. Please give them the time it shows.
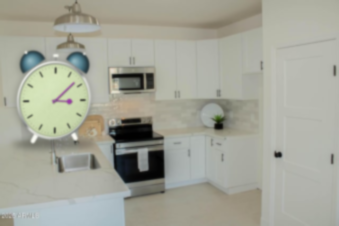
3:08
